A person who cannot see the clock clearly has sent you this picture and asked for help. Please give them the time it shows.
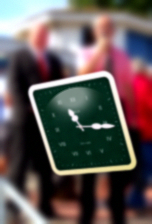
11:16
